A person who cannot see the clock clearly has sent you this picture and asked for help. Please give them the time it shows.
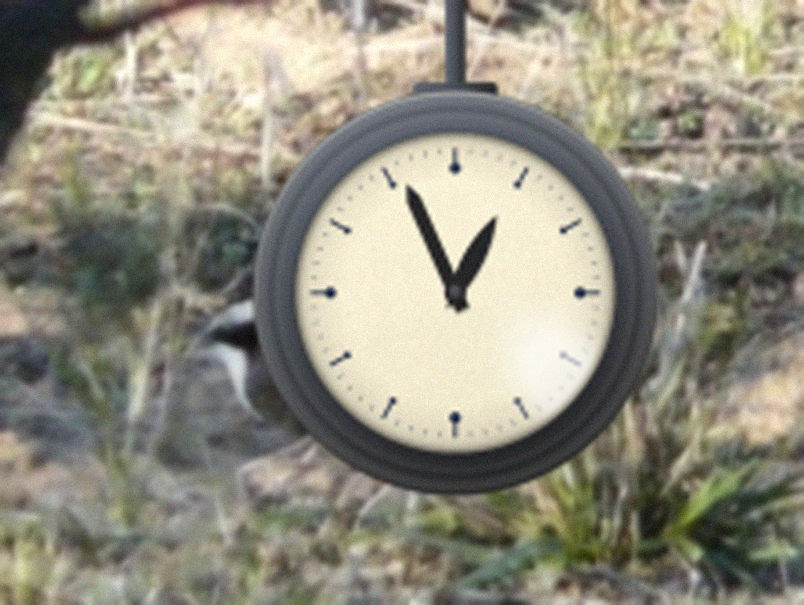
12:56
